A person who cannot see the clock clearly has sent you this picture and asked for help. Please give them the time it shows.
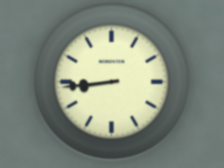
8:44
